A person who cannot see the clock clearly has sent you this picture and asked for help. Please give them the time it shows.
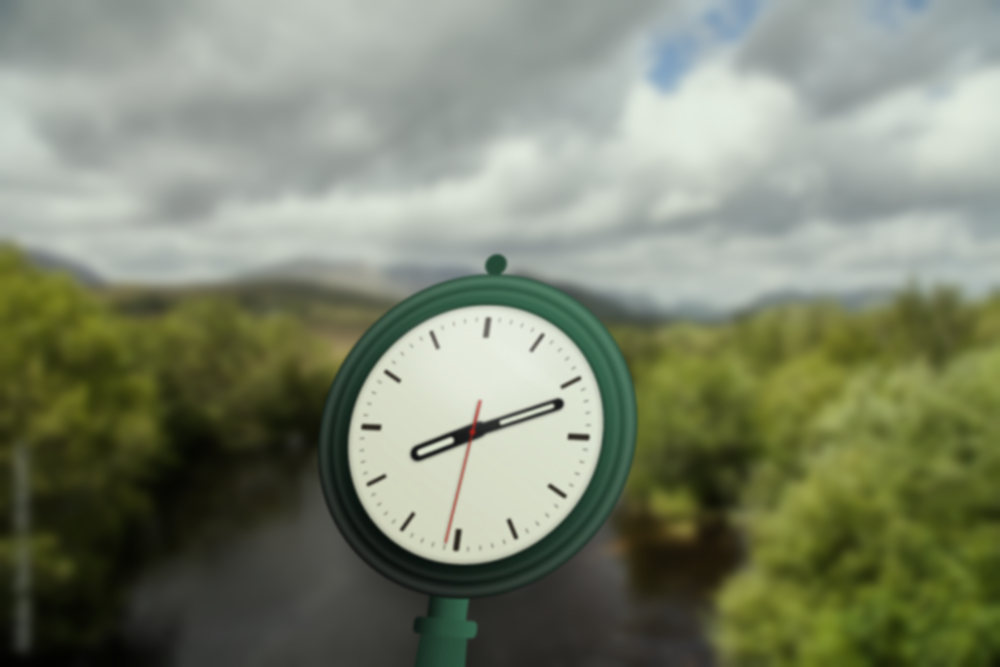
8:11:31
